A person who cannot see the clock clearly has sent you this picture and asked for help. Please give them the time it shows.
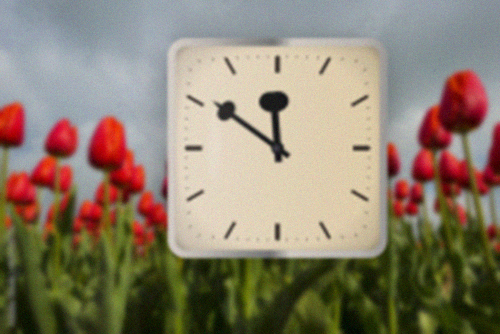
11:51
